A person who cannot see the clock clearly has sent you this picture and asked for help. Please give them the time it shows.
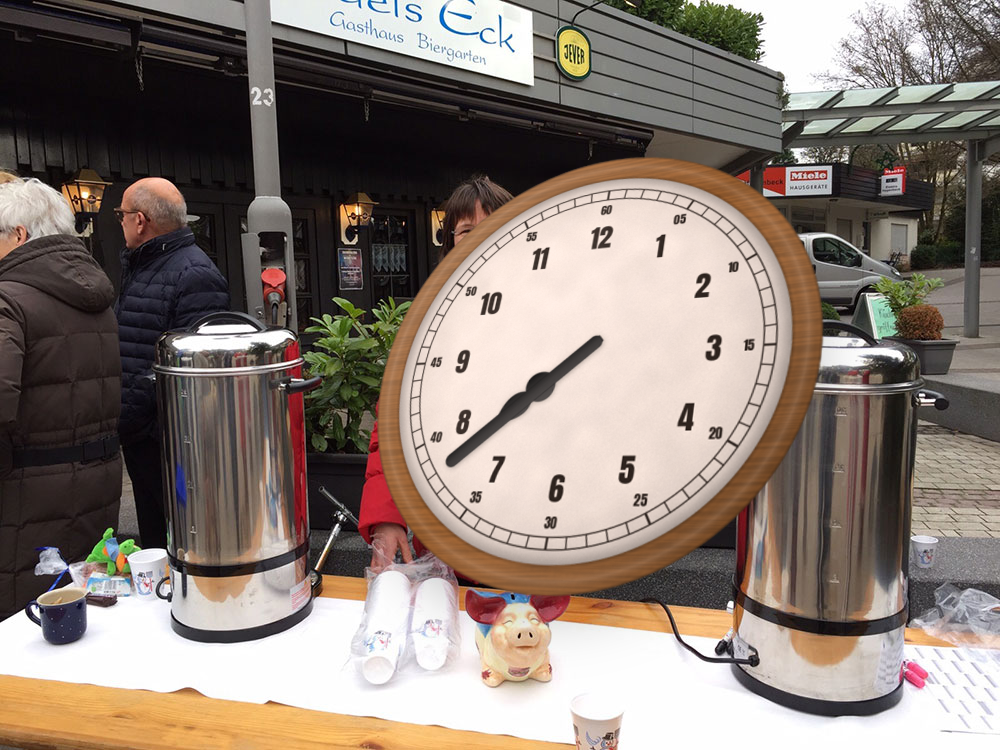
7:38
